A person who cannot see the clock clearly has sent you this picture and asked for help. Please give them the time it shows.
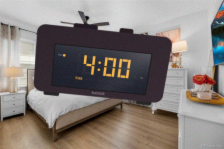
4:00
